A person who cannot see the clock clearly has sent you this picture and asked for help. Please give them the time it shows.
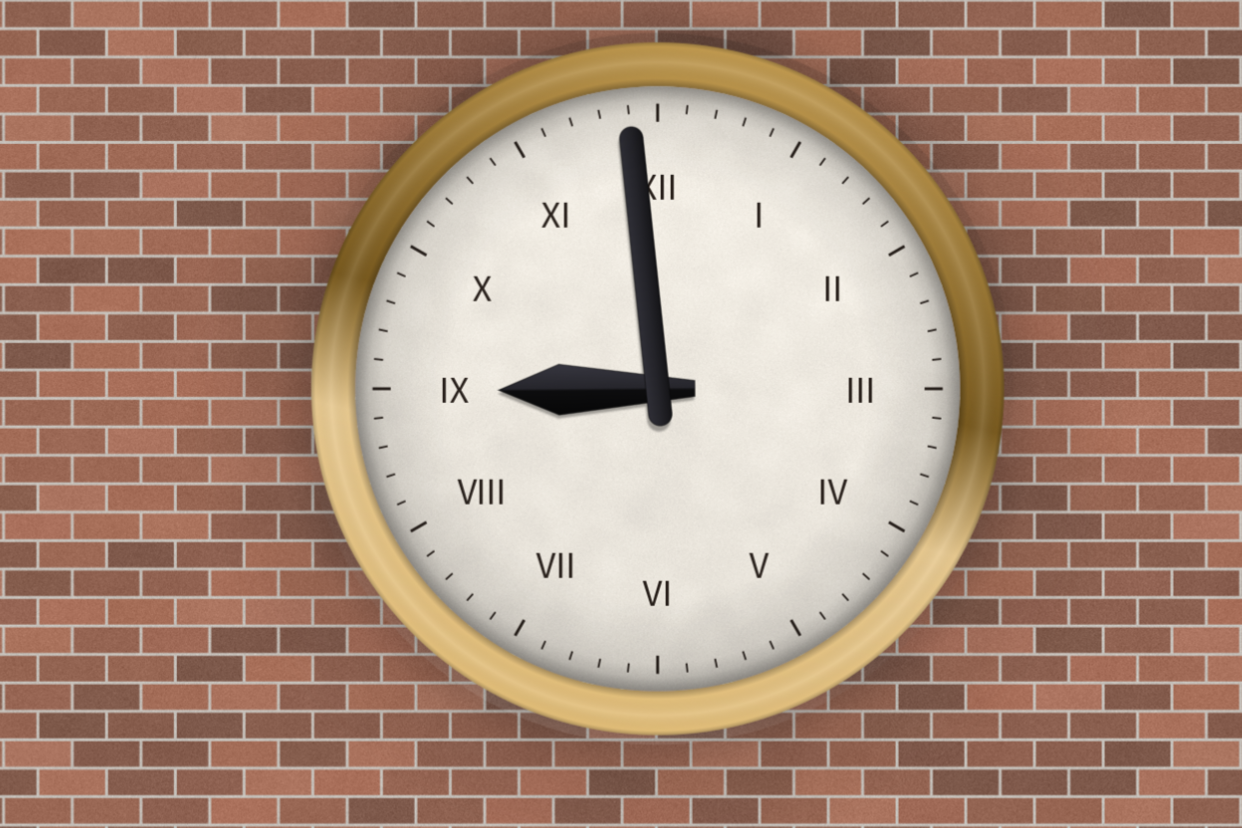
8:59
